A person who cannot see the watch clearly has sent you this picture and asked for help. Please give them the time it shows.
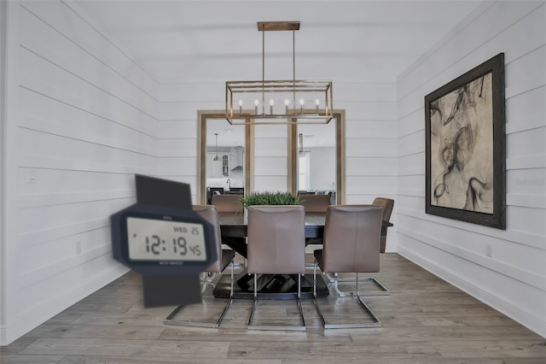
12:19:45
